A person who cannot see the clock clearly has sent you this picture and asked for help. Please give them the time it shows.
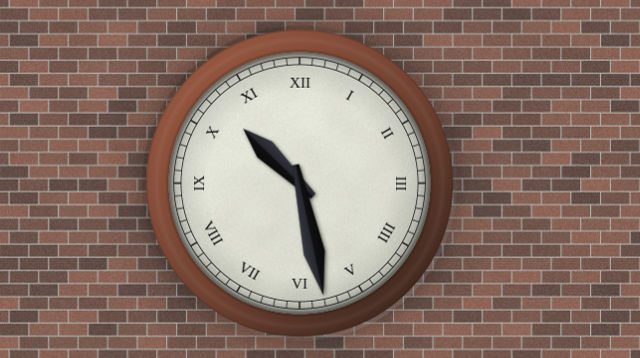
10:28
